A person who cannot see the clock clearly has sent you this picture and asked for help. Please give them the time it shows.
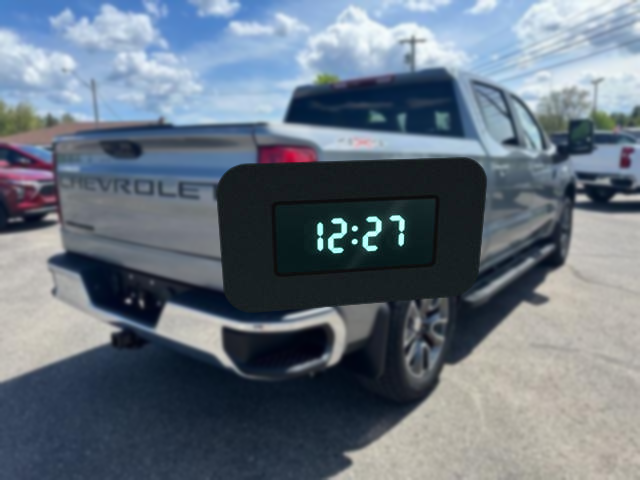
12:27
